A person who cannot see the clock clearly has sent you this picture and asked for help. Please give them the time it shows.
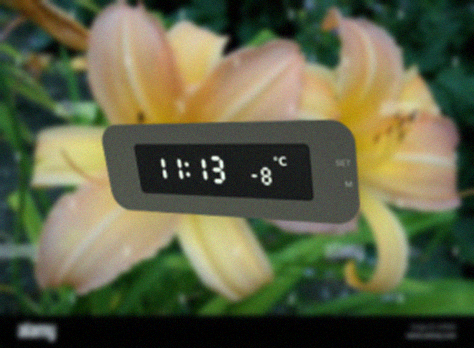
11:13
